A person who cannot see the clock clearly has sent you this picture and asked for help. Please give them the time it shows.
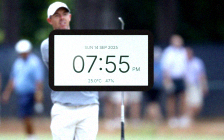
7:55
